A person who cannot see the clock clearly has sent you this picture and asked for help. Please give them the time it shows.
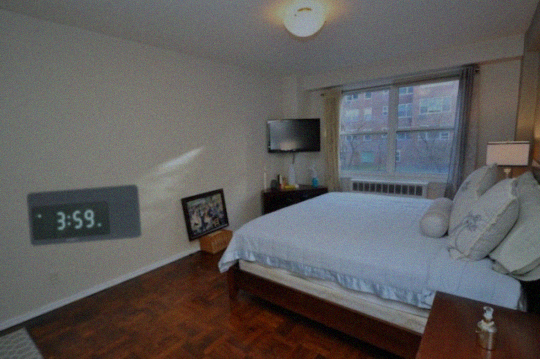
3:59
